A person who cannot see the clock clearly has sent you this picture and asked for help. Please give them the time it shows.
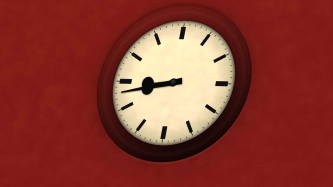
8:43
